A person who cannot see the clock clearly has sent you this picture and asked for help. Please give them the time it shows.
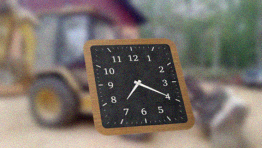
7:20
